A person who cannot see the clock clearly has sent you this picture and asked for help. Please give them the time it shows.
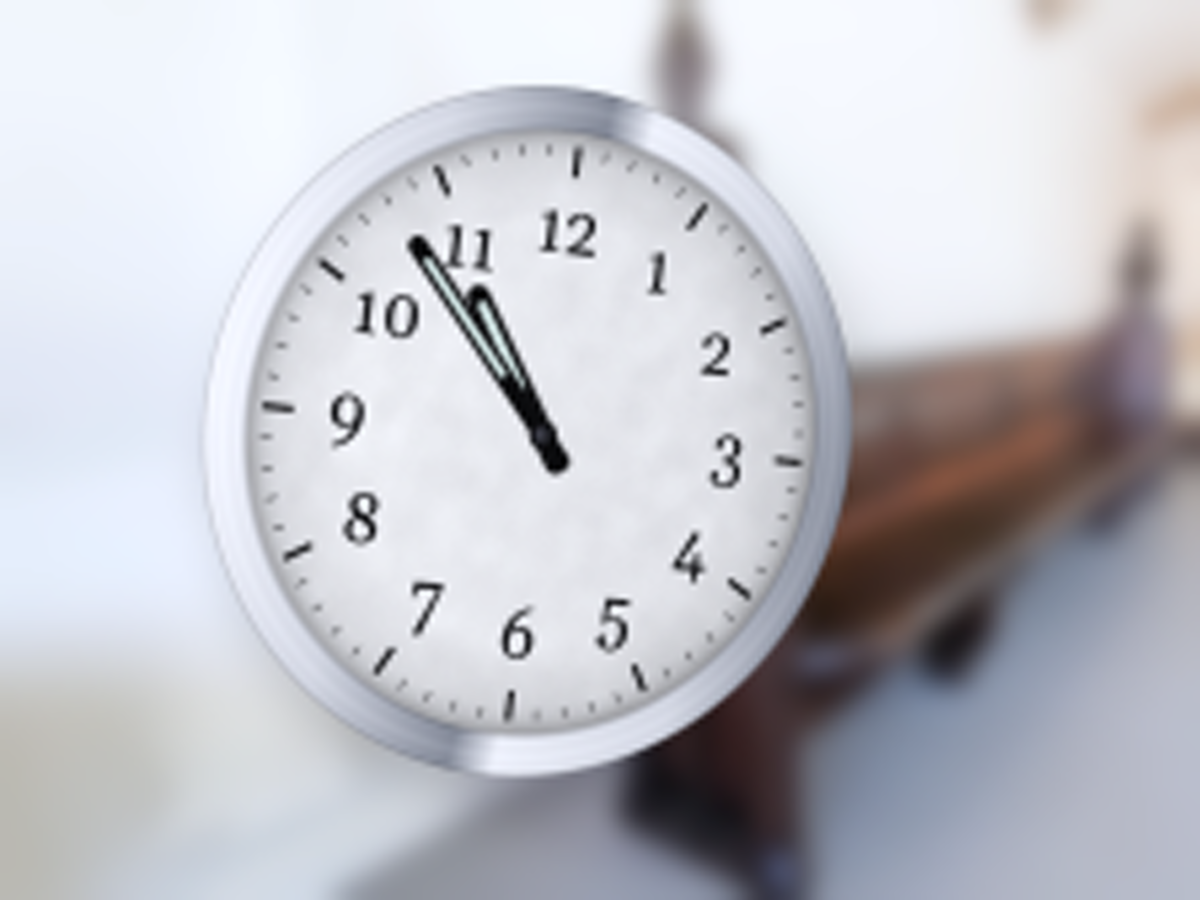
10:53
